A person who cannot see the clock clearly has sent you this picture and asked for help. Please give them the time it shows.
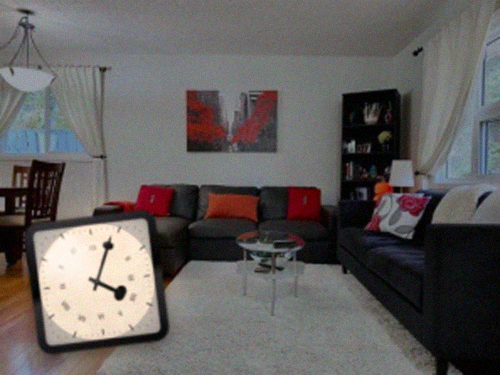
4:04
